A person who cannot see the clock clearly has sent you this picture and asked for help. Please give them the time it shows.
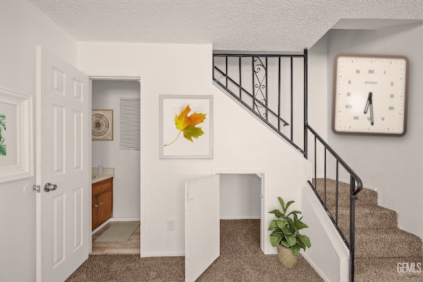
6:29
